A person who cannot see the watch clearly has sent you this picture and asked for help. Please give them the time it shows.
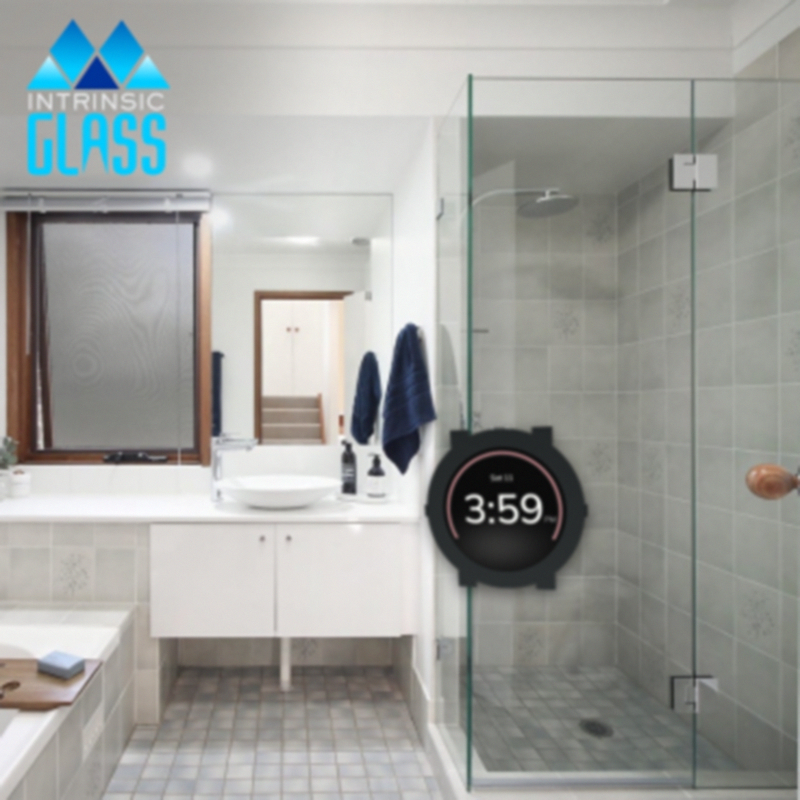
3:59
